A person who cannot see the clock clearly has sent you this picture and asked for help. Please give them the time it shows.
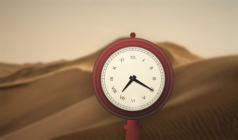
7:20
